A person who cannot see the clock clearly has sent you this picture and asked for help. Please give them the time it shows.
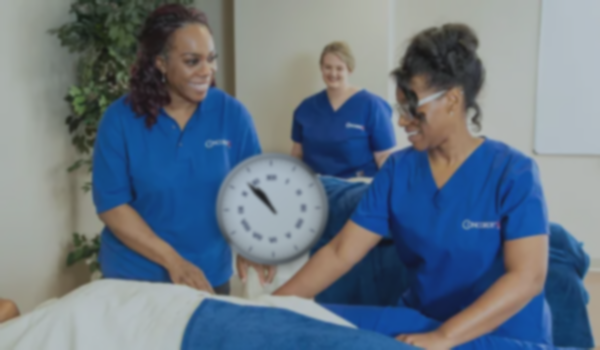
10:53
